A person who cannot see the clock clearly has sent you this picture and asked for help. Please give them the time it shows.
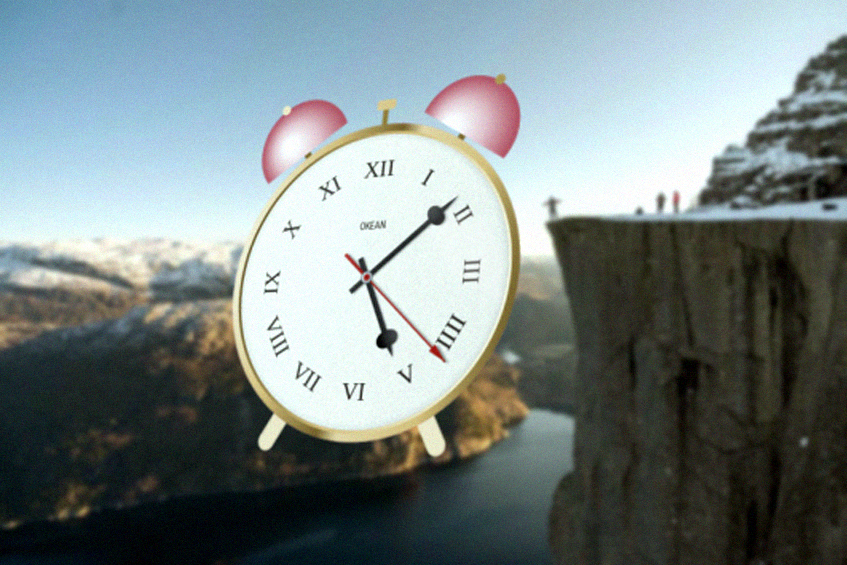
5:08:22
